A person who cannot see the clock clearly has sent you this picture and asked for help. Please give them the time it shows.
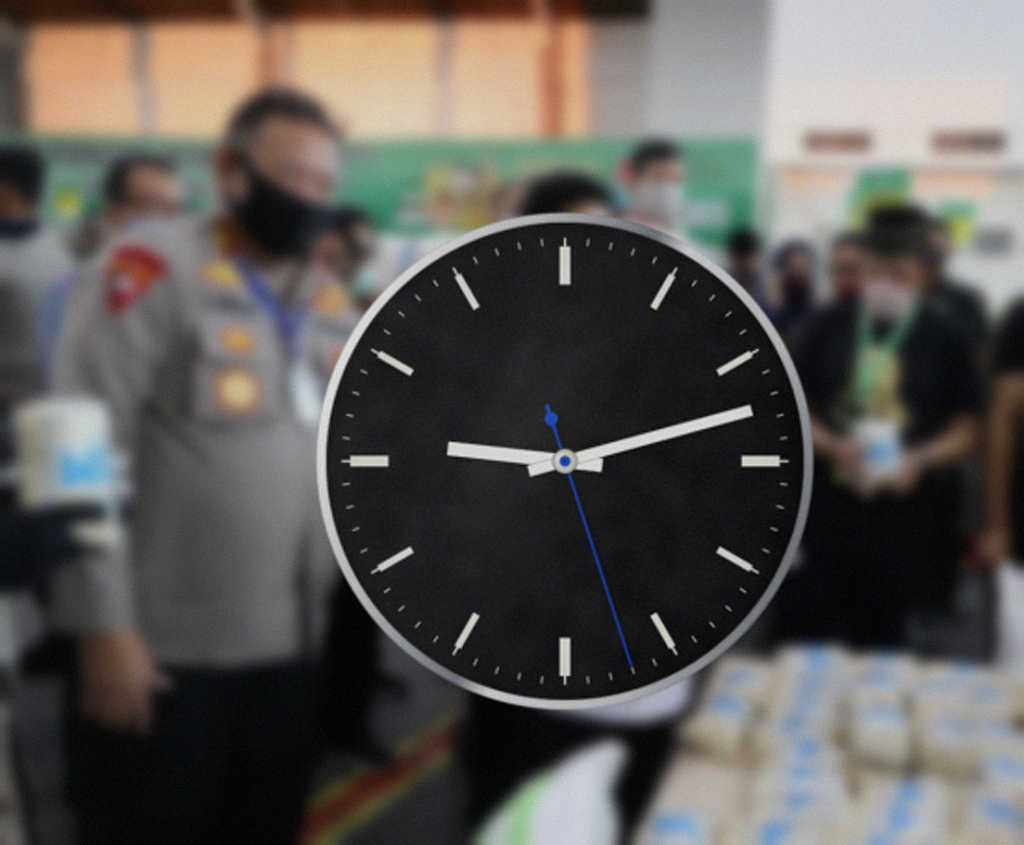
9:12:27
